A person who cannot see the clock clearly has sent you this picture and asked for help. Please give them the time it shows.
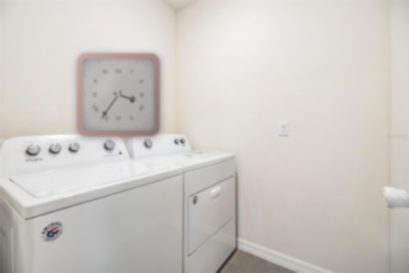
3:36
